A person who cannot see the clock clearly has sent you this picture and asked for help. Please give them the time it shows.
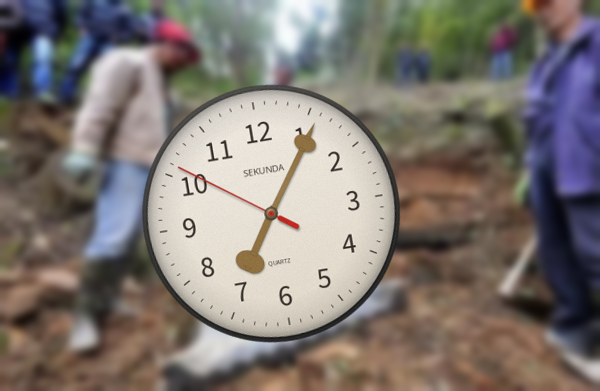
7:05:51
